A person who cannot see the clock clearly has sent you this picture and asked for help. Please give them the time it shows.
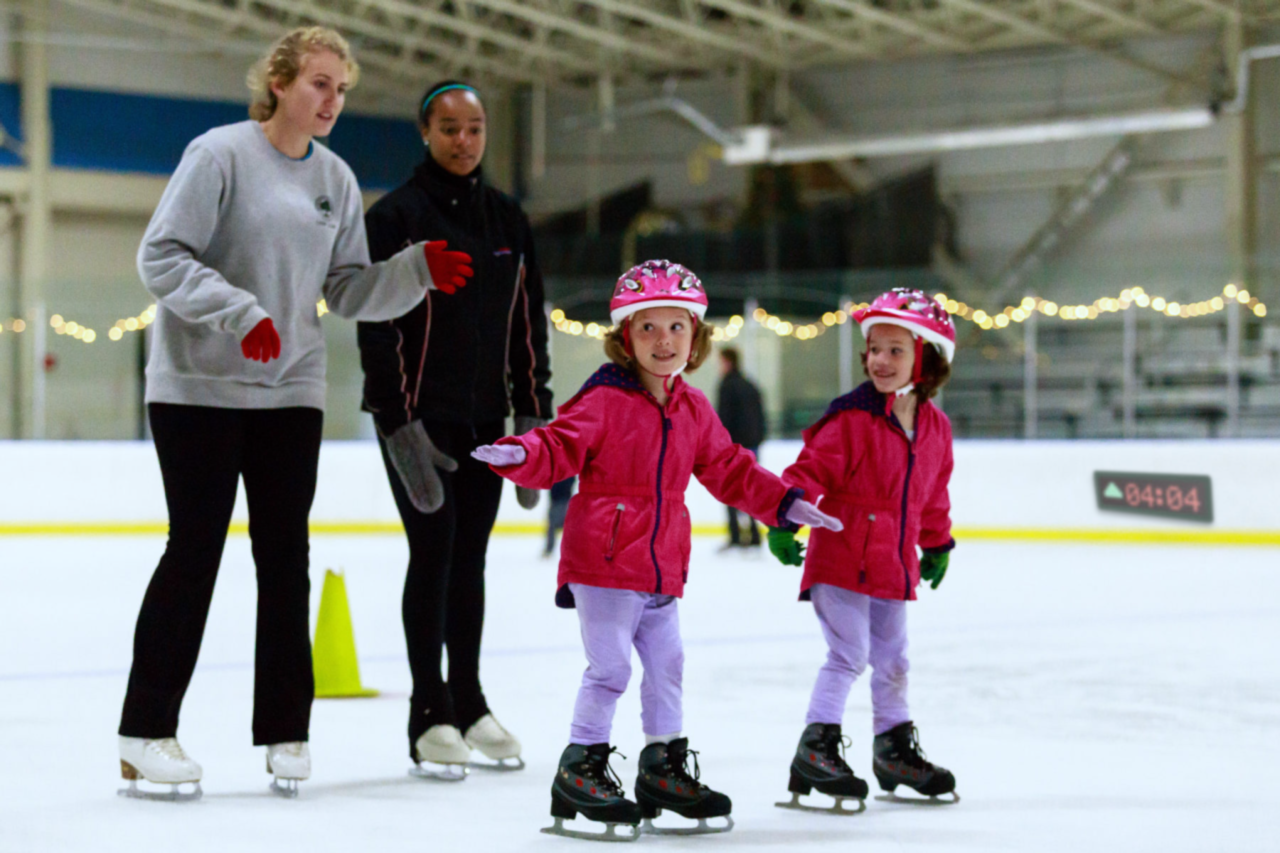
4:04
